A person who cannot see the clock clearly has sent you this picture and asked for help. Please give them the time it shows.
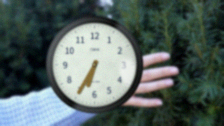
6:35
